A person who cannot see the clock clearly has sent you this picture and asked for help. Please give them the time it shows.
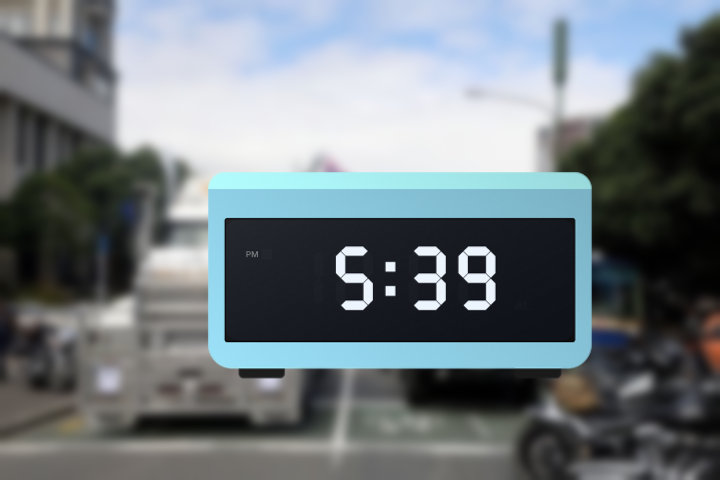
5:39
